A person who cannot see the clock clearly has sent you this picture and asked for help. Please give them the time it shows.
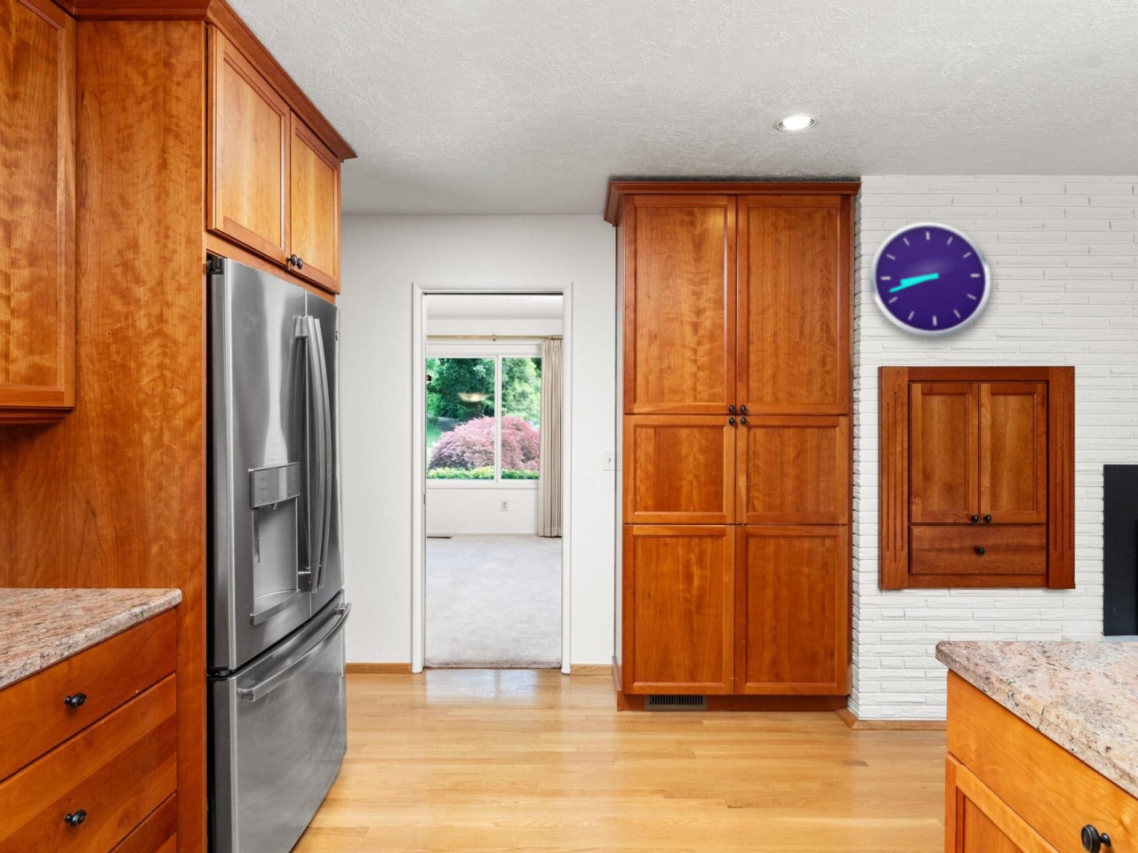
8:42
